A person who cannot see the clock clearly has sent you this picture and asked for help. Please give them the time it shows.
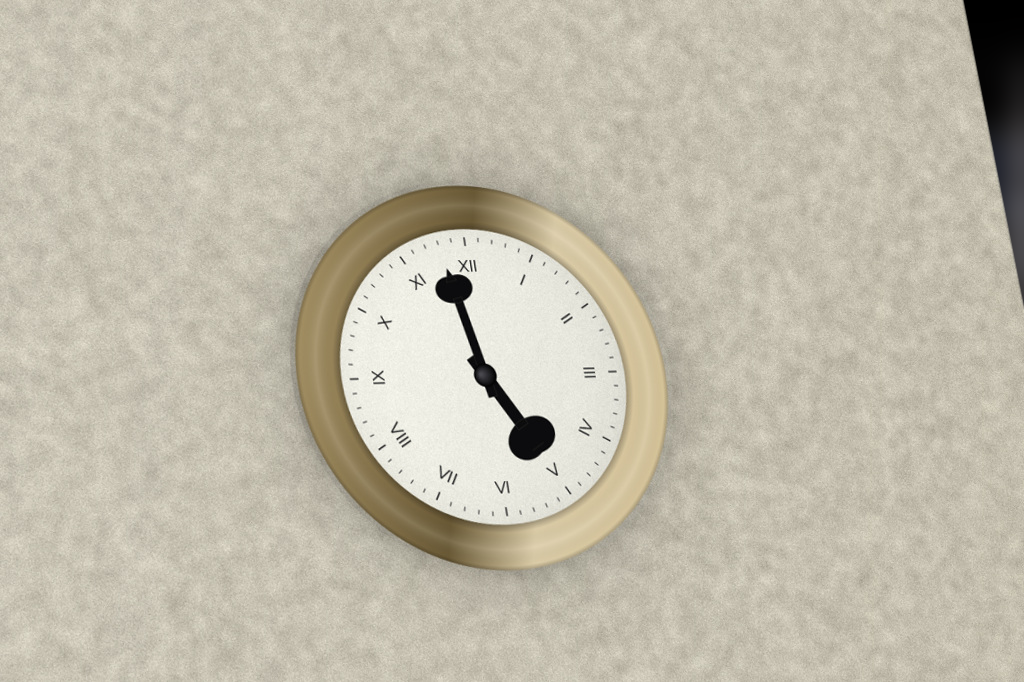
4:58
